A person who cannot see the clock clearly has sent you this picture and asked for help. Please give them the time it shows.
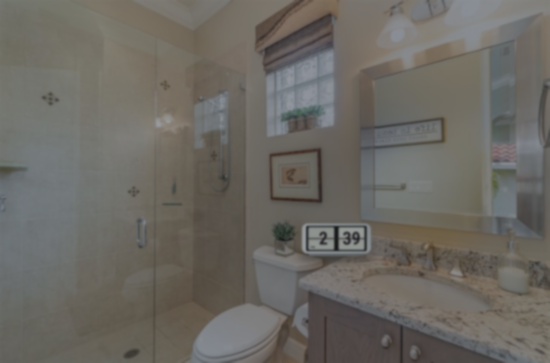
2:39
